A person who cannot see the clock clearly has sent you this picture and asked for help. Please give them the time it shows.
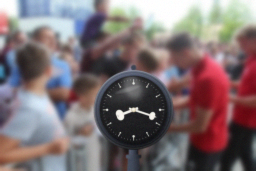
8:18
